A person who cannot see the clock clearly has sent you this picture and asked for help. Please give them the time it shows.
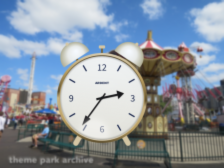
2:36
